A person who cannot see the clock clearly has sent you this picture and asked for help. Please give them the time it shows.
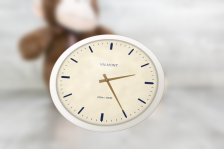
2:25
